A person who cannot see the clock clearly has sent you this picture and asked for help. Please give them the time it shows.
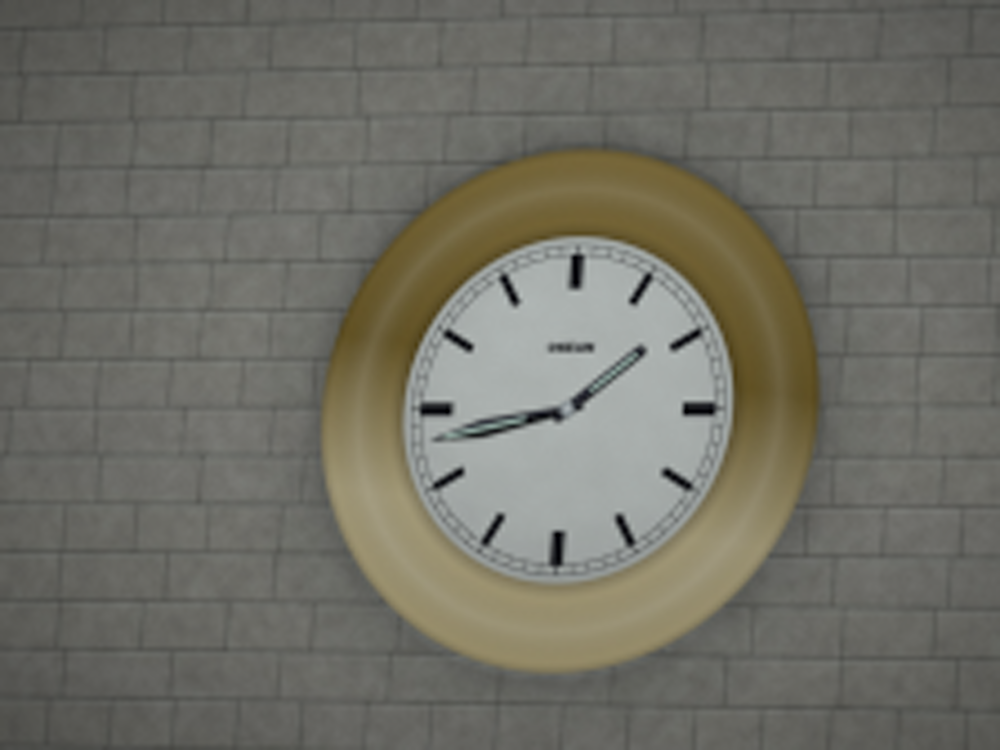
1:43
